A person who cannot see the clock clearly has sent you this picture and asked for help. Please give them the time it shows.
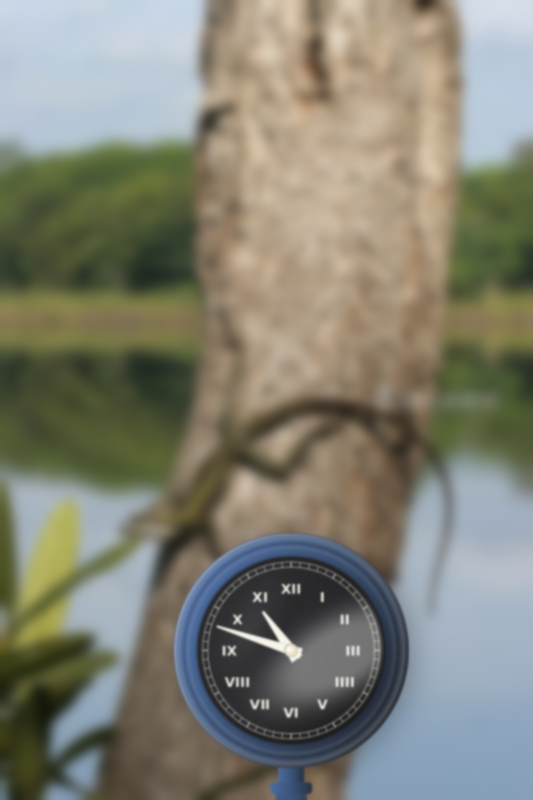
10:48
